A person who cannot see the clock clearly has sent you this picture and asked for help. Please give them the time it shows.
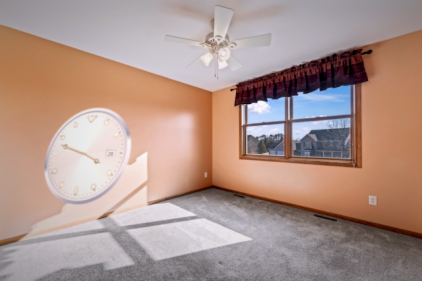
3:48
